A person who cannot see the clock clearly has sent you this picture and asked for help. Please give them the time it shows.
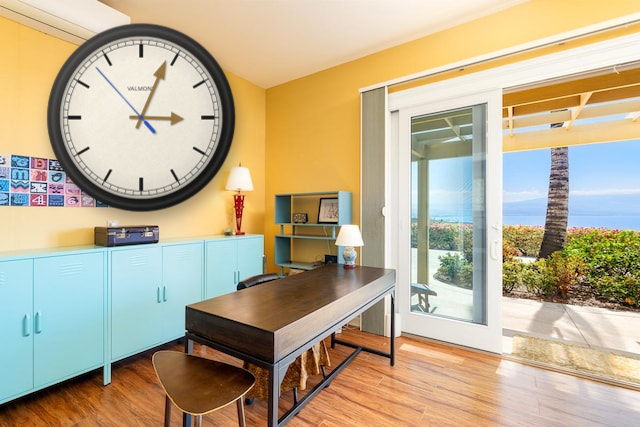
3:03:53
